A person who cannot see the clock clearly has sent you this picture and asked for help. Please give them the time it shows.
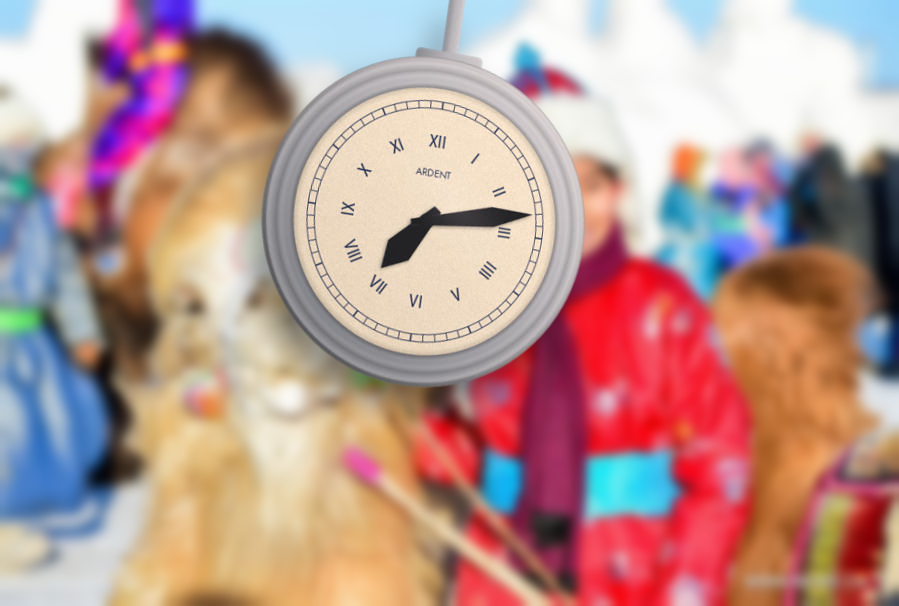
7:13
